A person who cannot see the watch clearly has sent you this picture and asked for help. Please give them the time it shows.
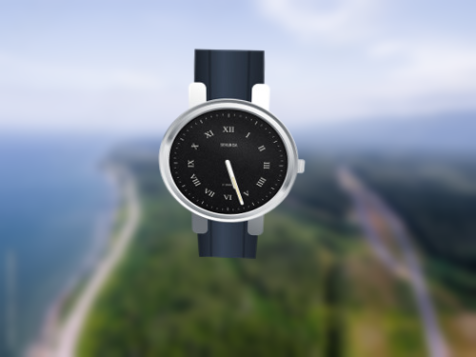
5:27
